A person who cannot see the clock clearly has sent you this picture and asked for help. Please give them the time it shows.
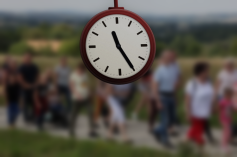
11:25
